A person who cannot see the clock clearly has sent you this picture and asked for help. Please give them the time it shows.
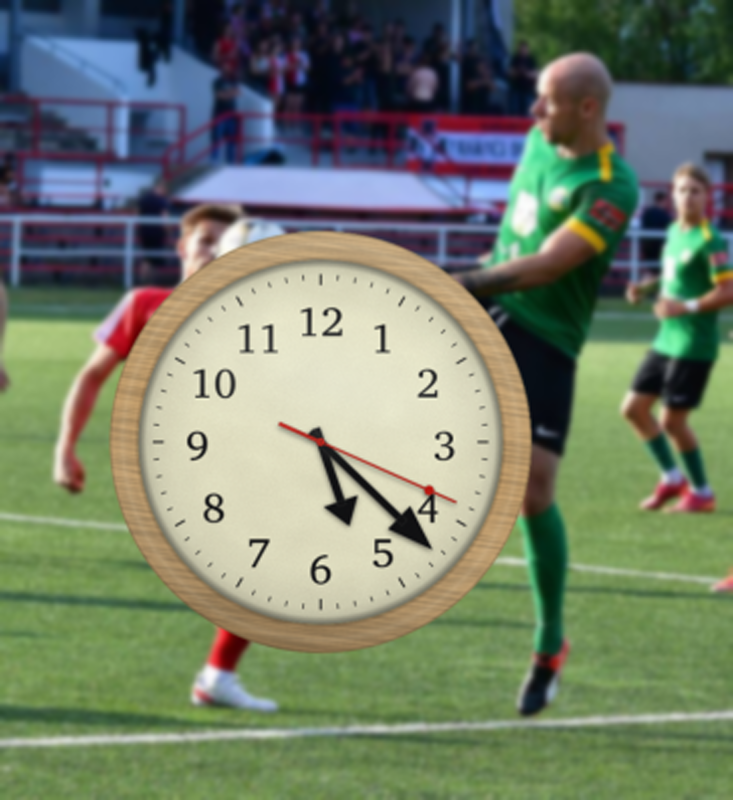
5:22:19
